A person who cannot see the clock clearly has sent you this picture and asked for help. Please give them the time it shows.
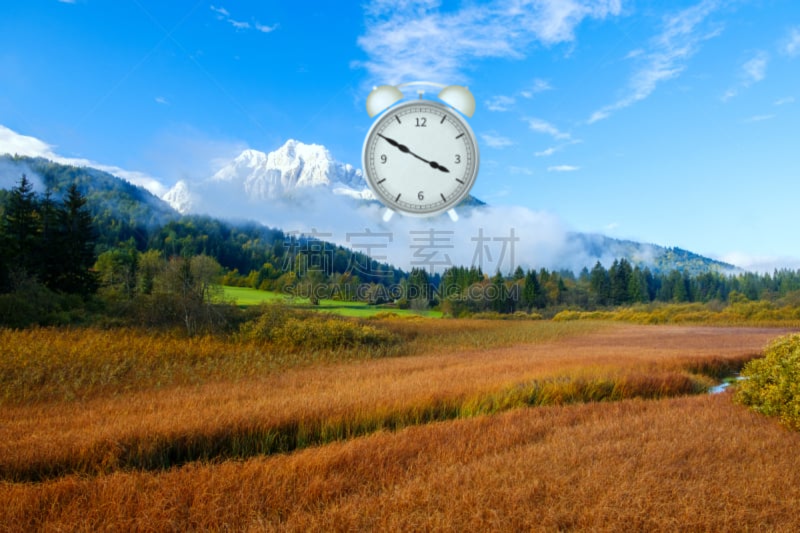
3:50
